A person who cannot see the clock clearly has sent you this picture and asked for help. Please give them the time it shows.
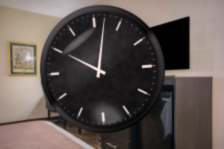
10:02
